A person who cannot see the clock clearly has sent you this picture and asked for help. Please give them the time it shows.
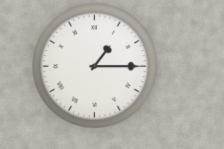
1:15
